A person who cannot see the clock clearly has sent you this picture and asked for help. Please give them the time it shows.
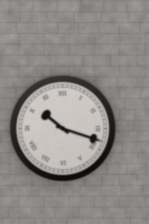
10:18
